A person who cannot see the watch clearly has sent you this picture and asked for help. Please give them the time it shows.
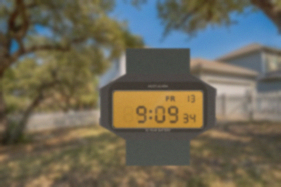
9:09
